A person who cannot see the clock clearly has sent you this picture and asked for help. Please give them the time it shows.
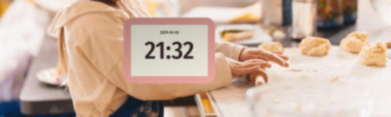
21:32
